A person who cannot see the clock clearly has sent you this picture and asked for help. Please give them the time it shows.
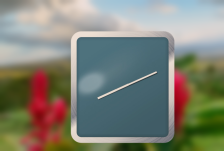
8:11
